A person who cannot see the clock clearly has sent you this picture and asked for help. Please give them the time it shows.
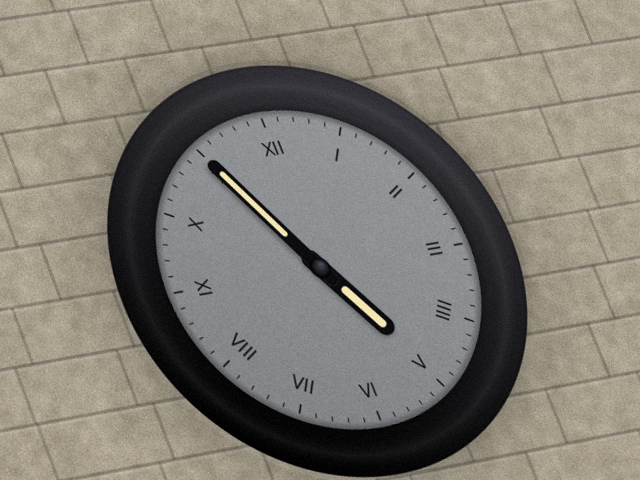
4:55
